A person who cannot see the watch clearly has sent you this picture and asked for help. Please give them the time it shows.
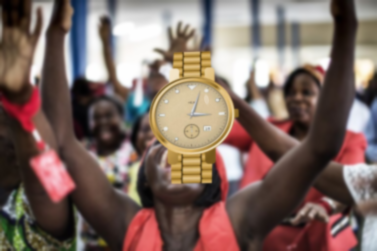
3:03
